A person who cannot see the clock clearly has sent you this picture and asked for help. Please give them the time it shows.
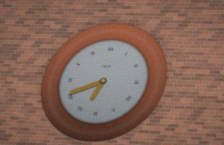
6:41
